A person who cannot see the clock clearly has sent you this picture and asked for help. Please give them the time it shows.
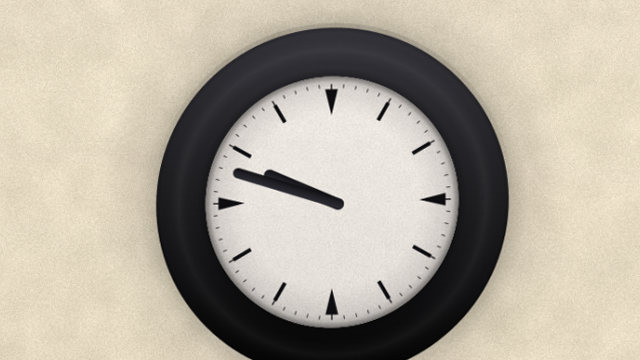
9:48
